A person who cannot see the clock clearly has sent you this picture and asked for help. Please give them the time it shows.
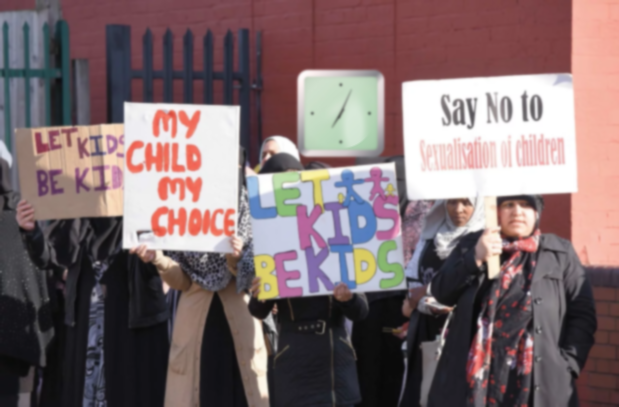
7:04
